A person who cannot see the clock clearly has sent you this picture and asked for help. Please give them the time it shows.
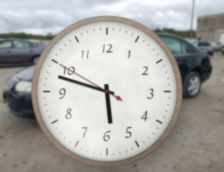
5:47:50
